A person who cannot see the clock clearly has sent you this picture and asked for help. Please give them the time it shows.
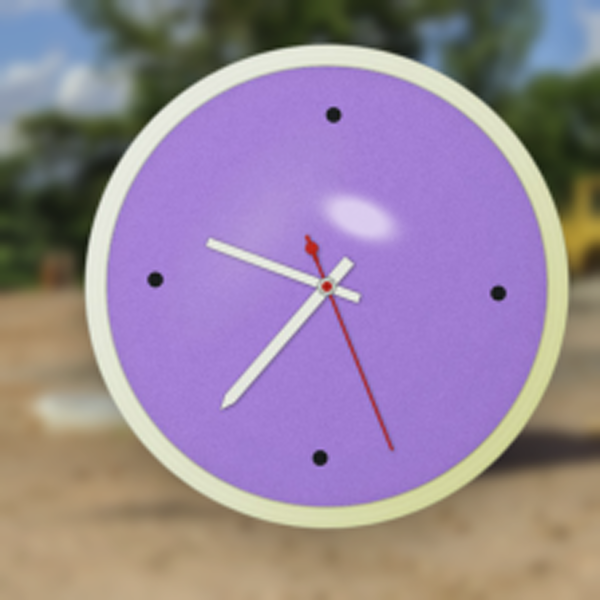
9:36:26
